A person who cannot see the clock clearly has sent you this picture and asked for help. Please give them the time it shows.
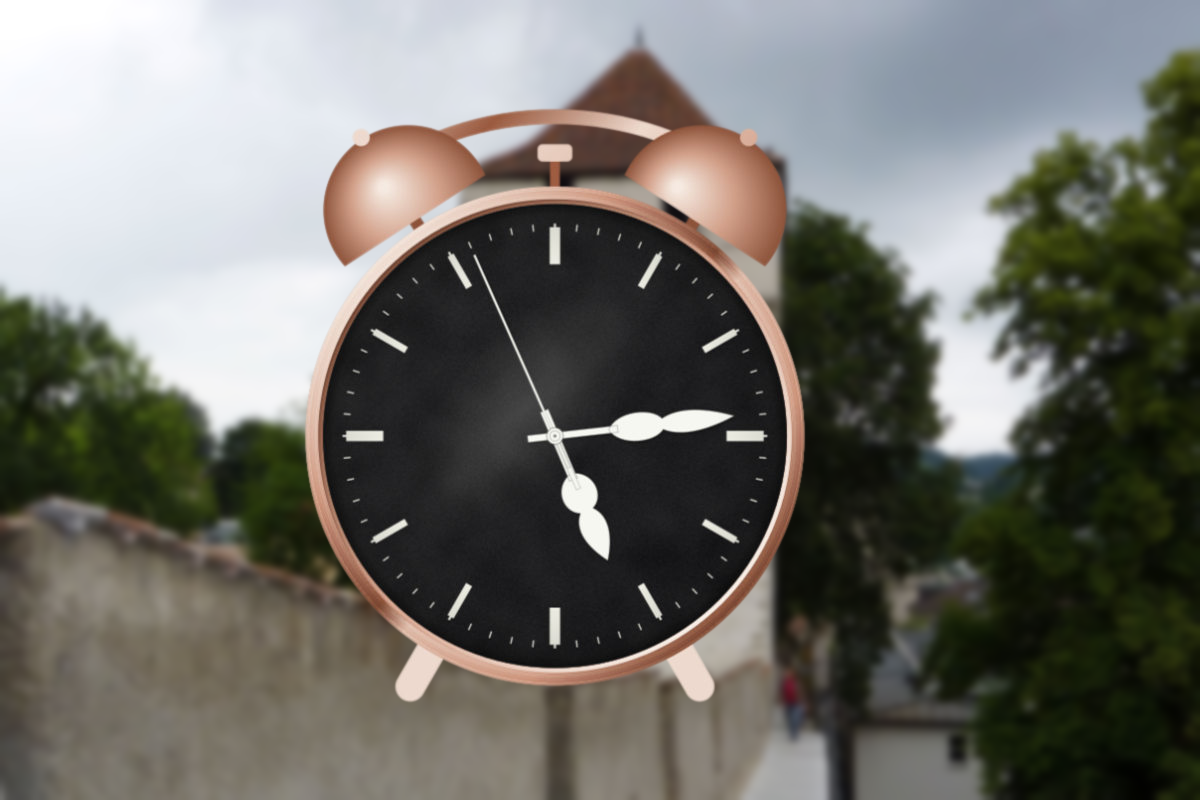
5:13:56
